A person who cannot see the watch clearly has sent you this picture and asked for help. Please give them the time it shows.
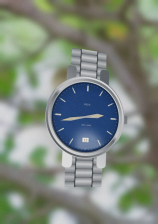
2:43
